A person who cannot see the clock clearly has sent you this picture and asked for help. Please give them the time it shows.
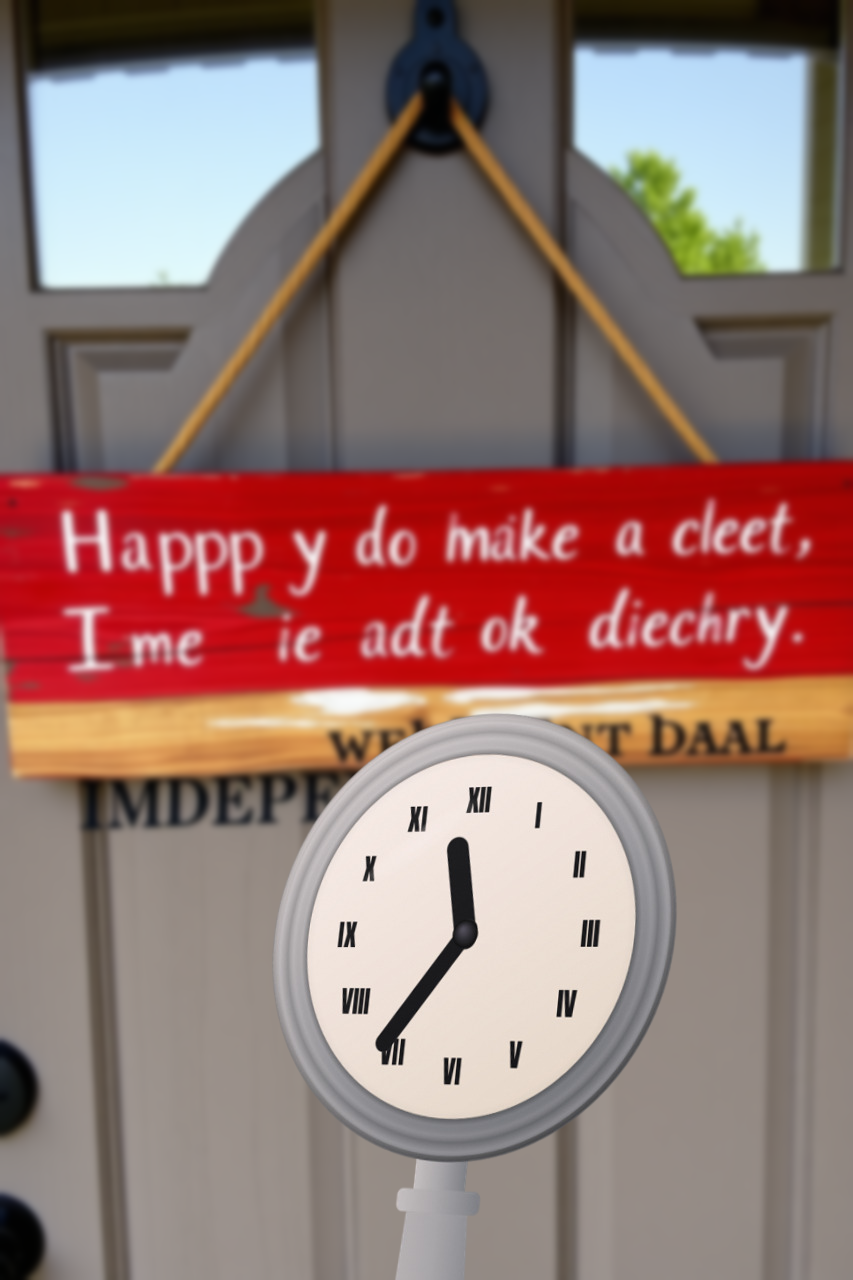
11:36
